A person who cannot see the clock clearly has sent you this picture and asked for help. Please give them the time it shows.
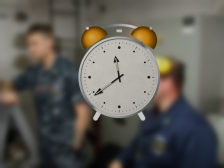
11:39
